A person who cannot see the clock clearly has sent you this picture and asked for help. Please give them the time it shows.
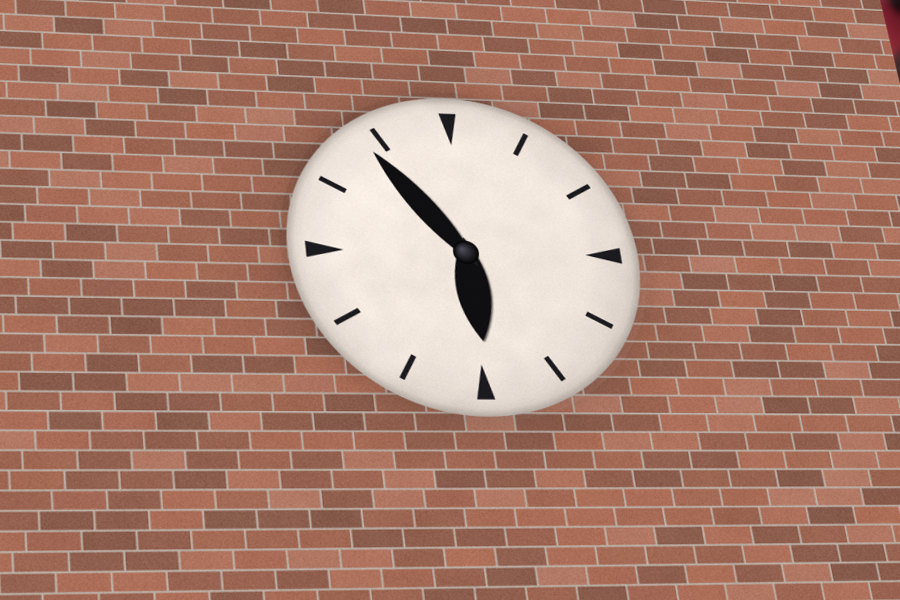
5:54
